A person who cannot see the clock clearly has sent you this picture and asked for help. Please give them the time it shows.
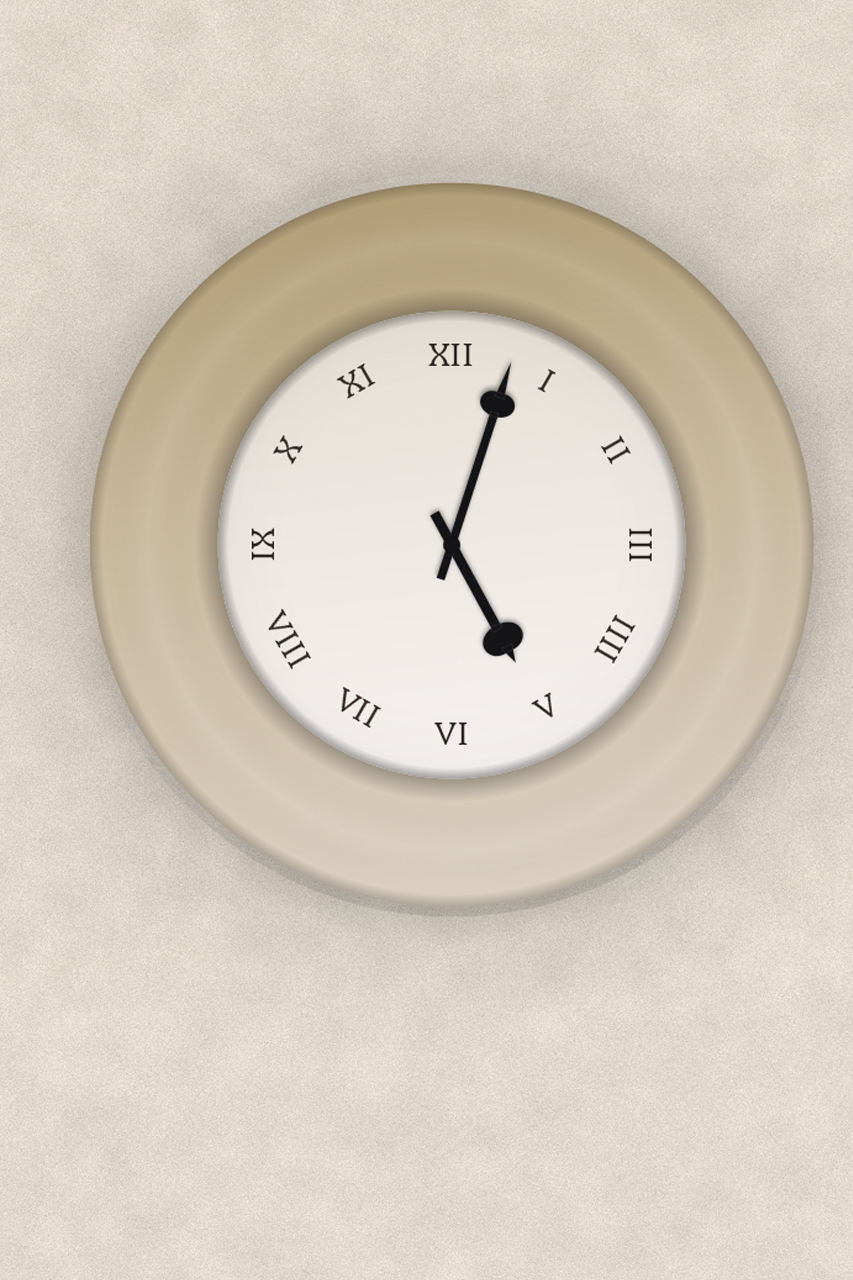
5:03
